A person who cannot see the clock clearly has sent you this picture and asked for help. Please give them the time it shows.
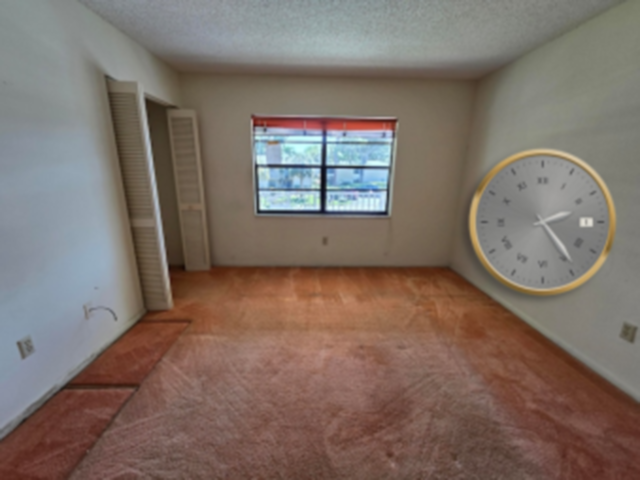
2:24
